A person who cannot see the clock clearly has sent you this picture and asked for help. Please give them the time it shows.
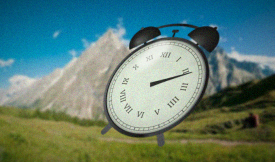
2:11
